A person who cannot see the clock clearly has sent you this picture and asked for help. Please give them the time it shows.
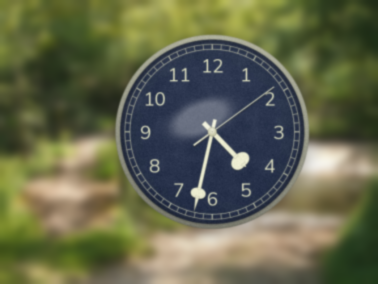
4:32:09
